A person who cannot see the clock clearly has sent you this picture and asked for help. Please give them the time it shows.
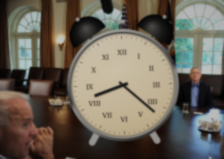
8:22
